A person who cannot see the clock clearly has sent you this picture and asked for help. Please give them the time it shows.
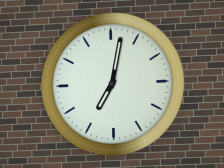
7:02
